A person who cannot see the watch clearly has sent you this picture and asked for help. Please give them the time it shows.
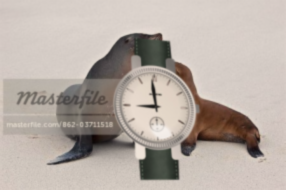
8:59
